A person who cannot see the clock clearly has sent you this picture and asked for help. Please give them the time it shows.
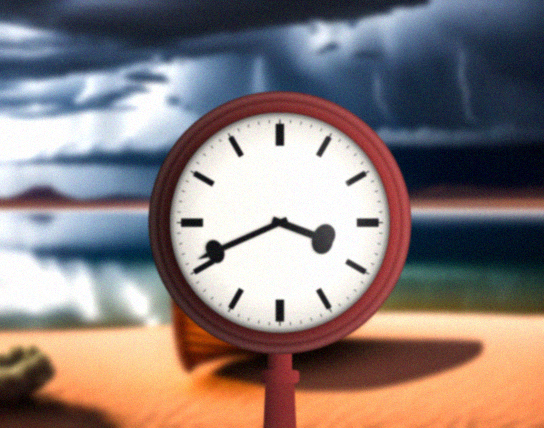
3:41
